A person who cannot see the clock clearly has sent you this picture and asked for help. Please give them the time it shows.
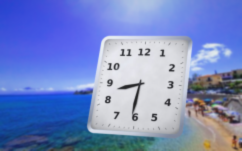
8:31
